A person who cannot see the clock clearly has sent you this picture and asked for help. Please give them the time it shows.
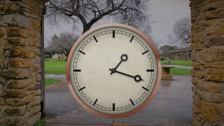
1:18
